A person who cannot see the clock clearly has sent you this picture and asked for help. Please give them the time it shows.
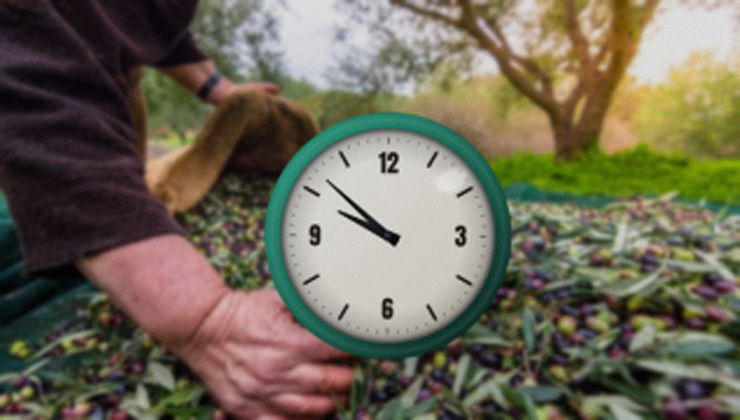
9:52
